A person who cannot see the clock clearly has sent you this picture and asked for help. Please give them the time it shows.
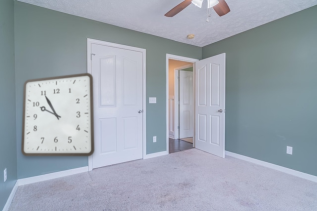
9:55
